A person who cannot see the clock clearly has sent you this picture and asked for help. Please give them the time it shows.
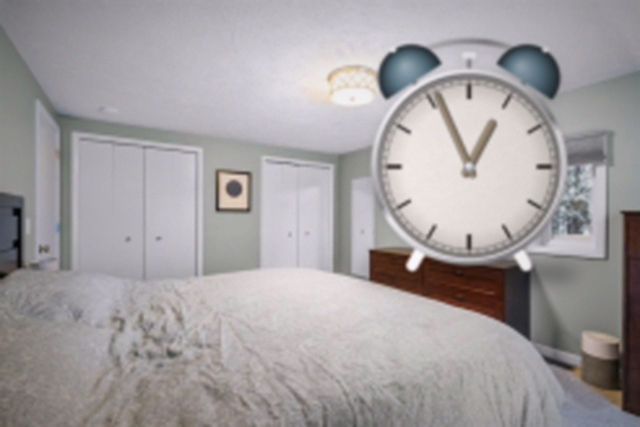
12:56
